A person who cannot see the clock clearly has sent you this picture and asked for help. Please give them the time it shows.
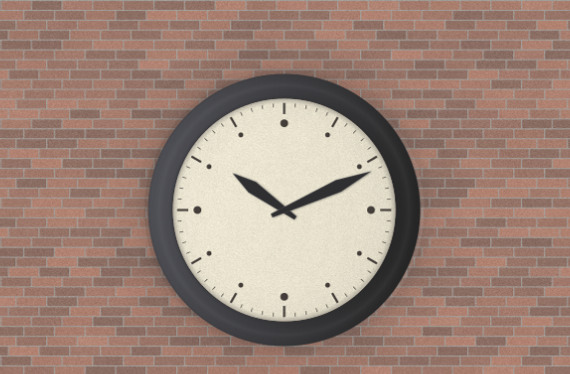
10:11
